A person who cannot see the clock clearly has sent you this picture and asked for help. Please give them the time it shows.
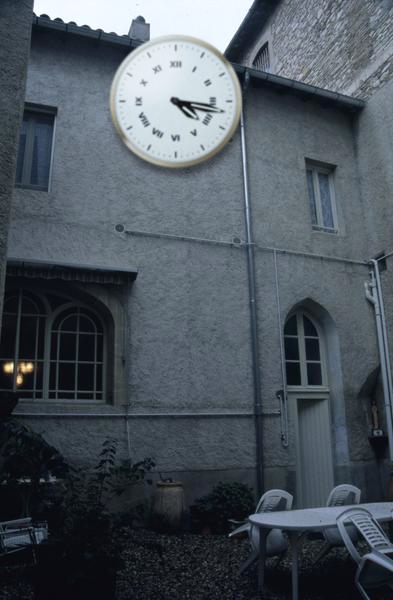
4:17
